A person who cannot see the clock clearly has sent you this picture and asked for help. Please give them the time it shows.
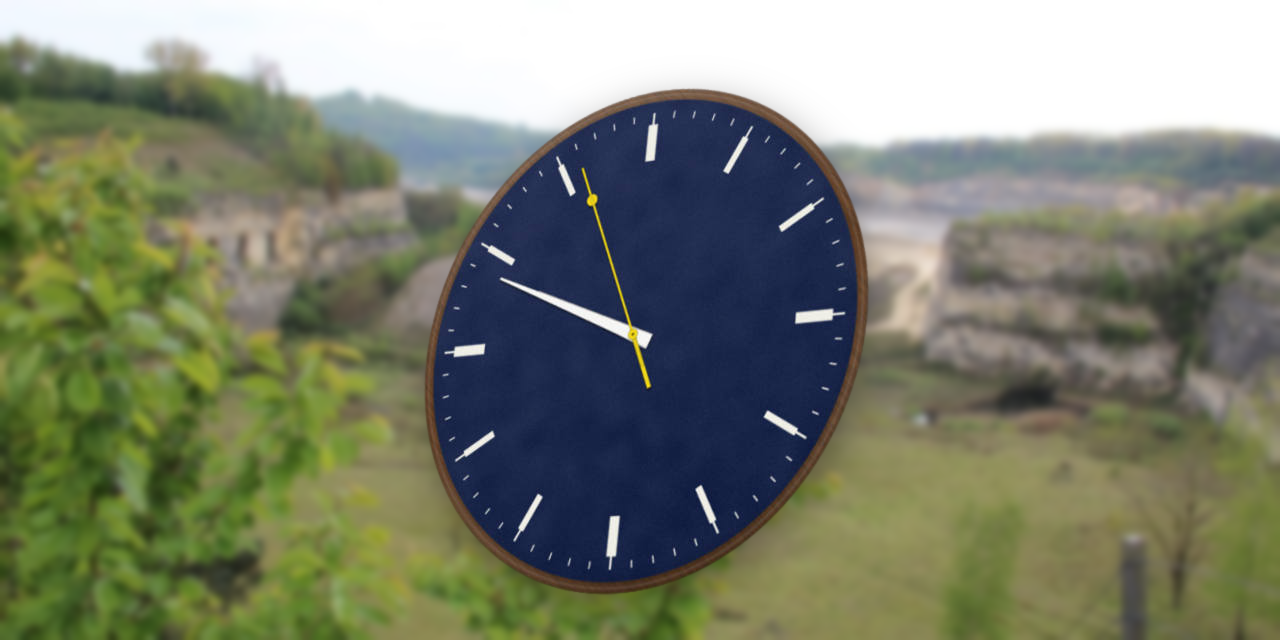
9:48:56
